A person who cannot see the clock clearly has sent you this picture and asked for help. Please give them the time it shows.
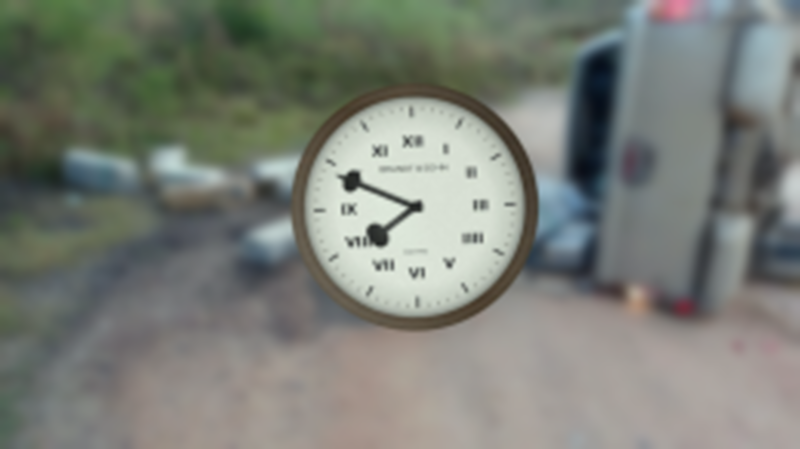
7:49
